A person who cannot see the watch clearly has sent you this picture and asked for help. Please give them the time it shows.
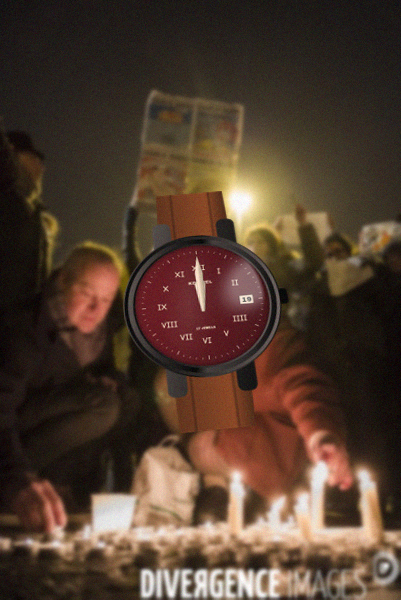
12:00
